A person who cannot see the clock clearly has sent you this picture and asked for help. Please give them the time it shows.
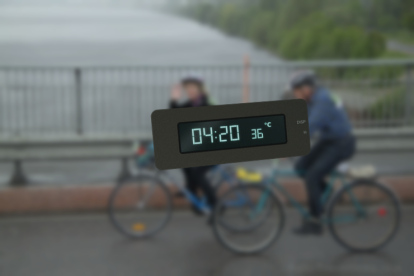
4:20
